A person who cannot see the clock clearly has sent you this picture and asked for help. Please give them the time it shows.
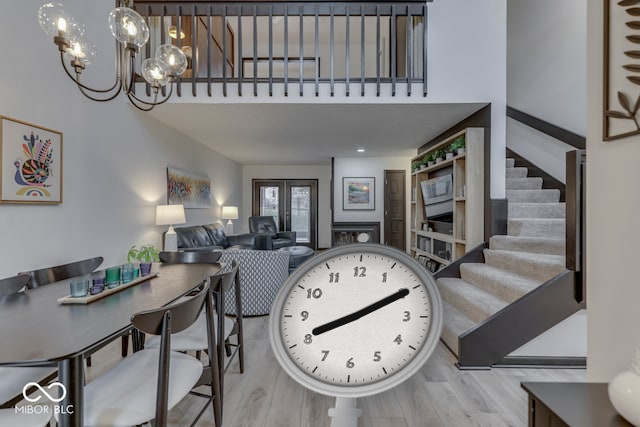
8:10
